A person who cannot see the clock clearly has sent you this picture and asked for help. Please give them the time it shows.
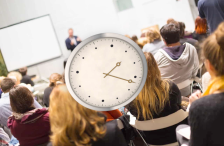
1:17
